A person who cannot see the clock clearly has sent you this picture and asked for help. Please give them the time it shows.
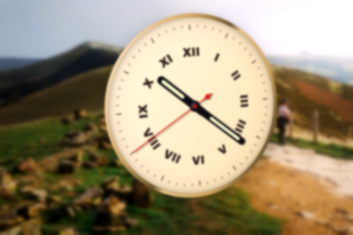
10:21:40
